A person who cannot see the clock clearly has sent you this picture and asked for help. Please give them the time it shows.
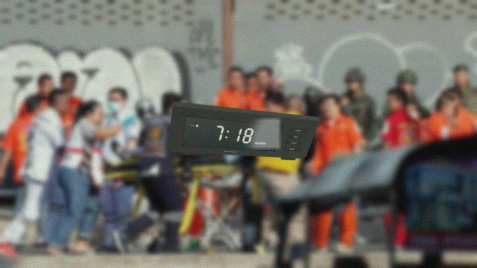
7:18
